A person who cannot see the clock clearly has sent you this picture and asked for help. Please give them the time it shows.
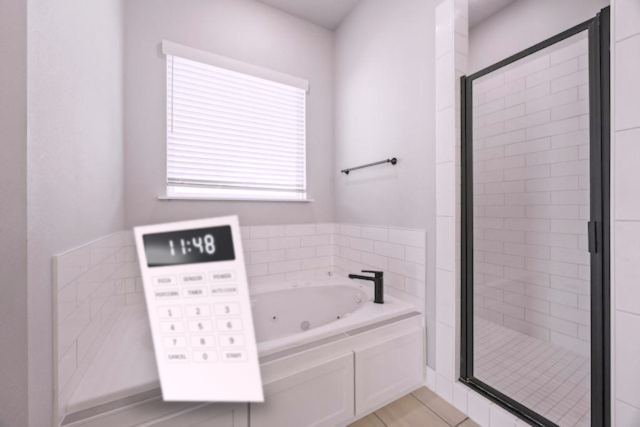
11:48
